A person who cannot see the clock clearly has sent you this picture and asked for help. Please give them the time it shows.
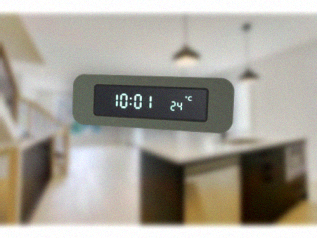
10:01
